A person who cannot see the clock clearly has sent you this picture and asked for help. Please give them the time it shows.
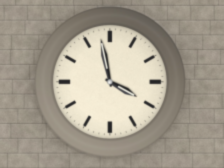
3:58
